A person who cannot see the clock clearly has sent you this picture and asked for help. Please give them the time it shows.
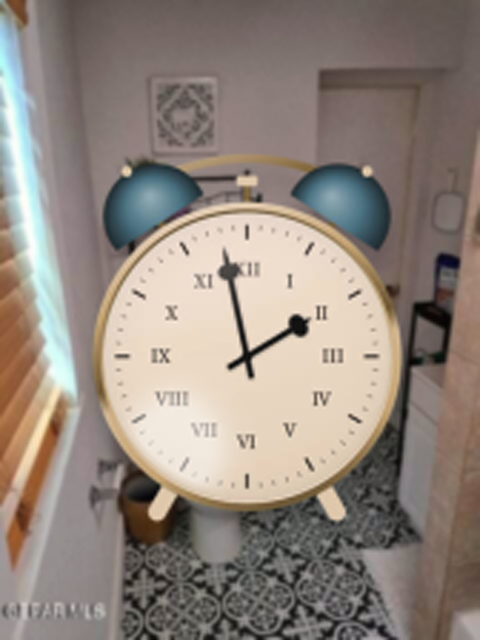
1:58
